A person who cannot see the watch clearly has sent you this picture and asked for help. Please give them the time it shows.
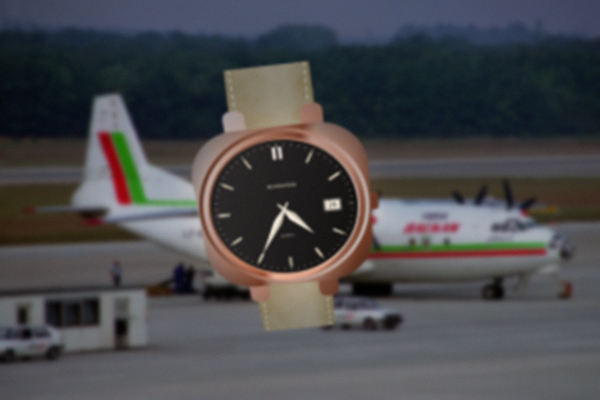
4:35
